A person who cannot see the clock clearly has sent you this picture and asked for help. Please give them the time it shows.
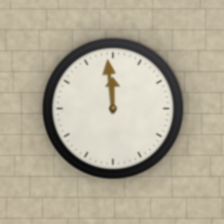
11:59
